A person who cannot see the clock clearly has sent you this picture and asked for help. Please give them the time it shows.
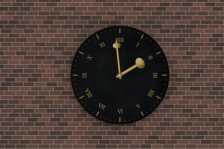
1:59
